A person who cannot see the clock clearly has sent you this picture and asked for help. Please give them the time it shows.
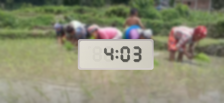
4:03
